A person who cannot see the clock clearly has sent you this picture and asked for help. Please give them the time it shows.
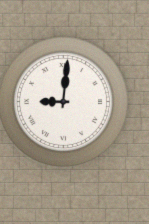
9:01
